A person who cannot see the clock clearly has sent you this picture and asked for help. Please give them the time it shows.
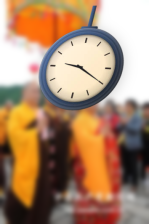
9:20
